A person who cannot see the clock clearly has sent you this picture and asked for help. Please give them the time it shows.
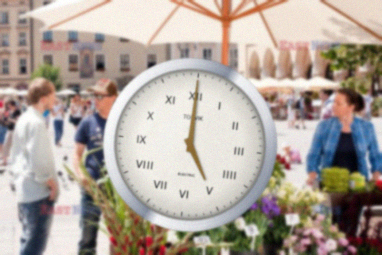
5:00
